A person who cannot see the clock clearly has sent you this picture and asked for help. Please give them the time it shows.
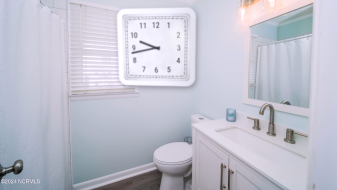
9:43
